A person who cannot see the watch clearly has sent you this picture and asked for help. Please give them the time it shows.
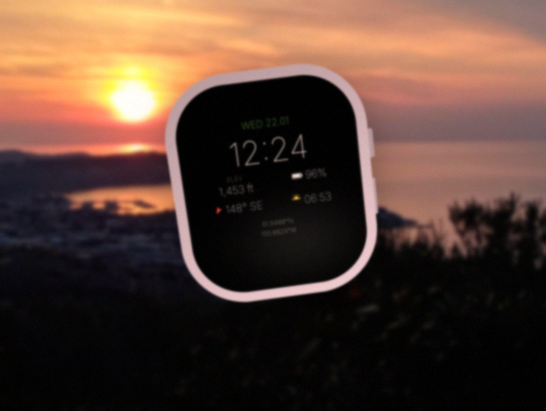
12:24
